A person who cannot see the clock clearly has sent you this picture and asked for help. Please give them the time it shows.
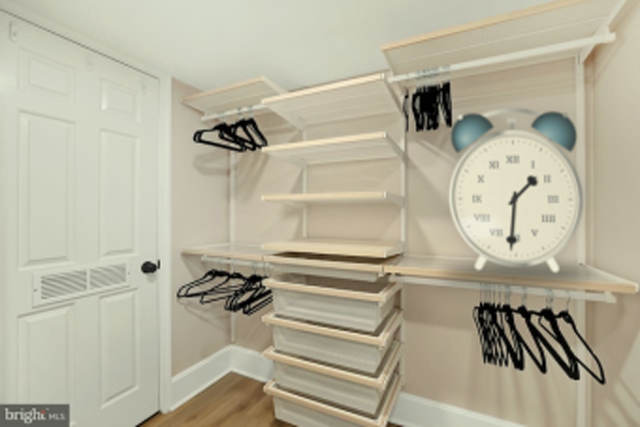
1:31
